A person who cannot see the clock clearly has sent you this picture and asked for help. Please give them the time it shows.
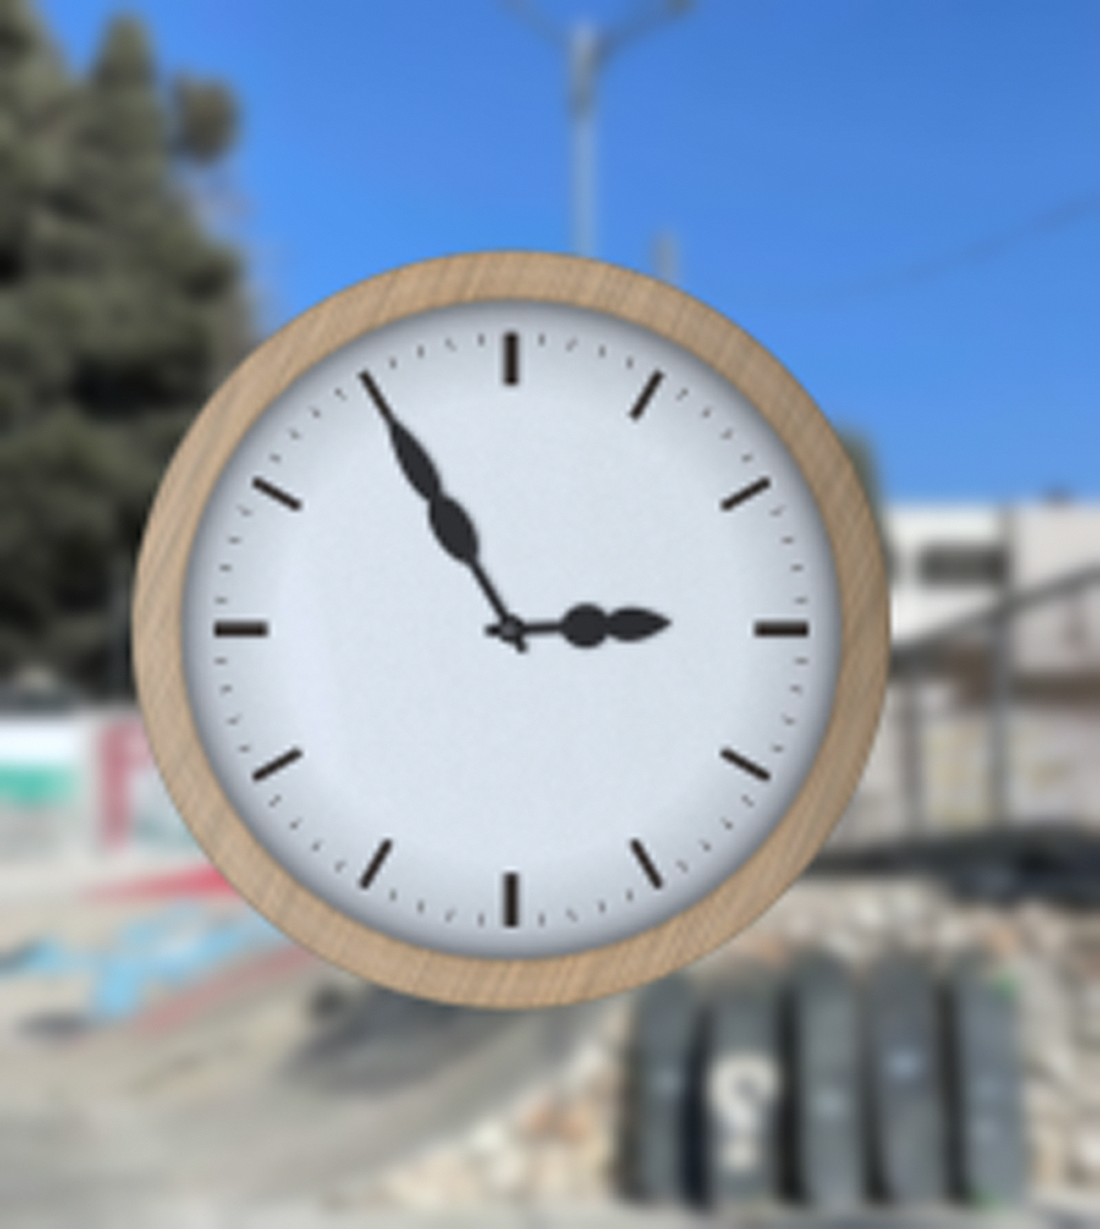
2:55
